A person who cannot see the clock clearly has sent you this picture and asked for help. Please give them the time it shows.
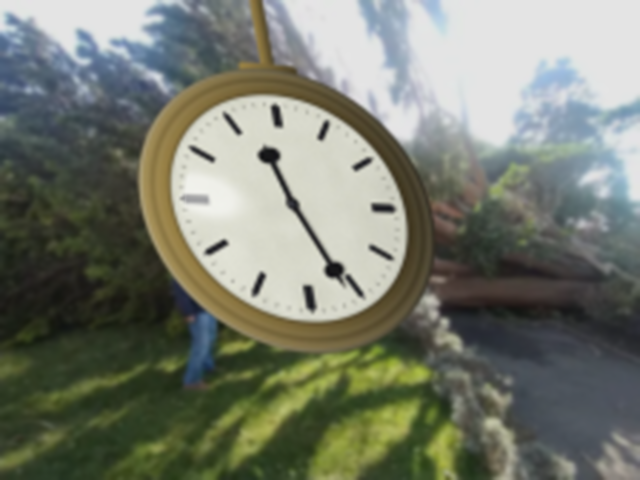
11:26
